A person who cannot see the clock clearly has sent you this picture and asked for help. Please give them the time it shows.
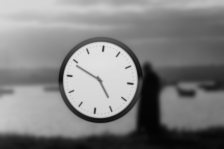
4:49
